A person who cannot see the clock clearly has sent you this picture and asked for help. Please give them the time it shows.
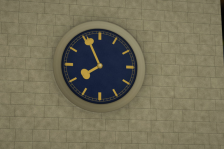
7:56
